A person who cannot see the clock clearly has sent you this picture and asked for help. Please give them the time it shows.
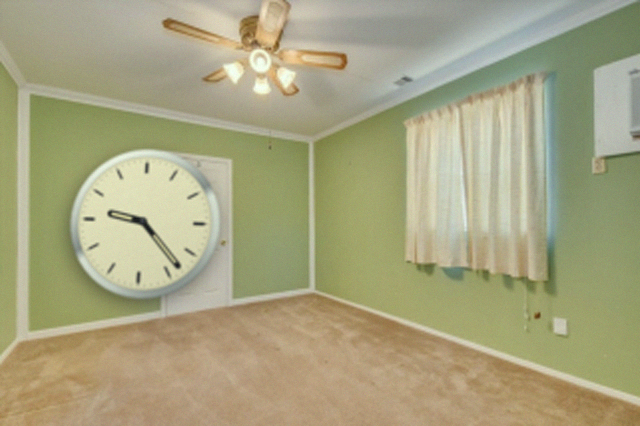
9:23
